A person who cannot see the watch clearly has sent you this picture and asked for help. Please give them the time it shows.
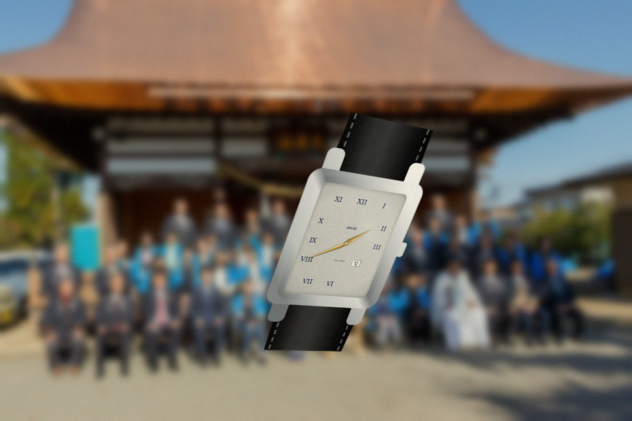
1:40
